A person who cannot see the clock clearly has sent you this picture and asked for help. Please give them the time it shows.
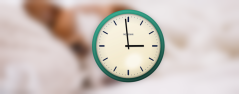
2:59
